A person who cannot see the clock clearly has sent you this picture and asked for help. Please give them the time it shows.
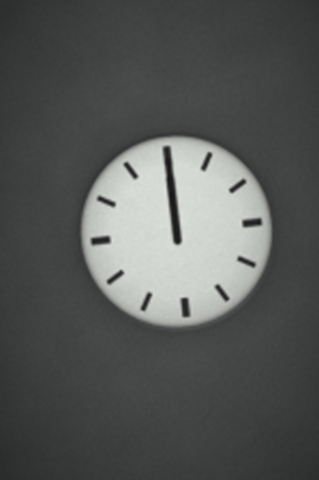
12:00
